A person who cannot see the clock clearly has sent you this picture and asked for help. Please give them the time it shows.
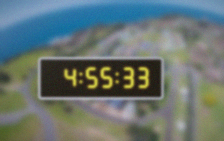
4:55:33
